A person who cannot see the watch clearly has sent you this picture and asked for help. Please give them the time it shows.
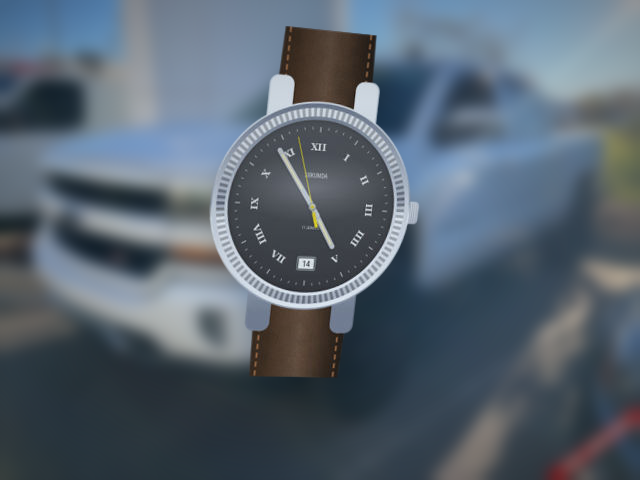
4:53:57
